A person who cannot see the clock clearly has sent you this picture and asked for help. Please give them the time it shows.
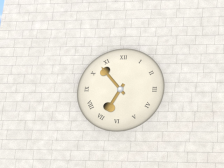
6:53
